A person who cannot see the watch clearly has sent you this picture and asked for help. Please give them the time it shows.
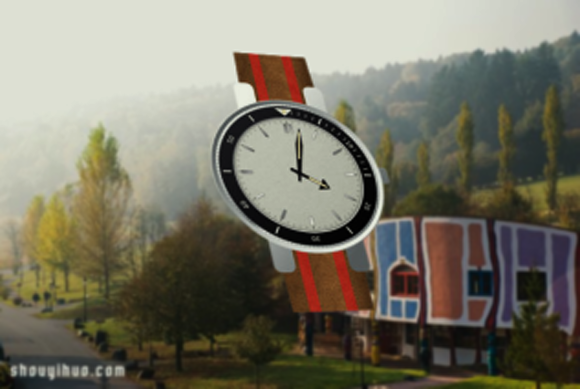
4:02
